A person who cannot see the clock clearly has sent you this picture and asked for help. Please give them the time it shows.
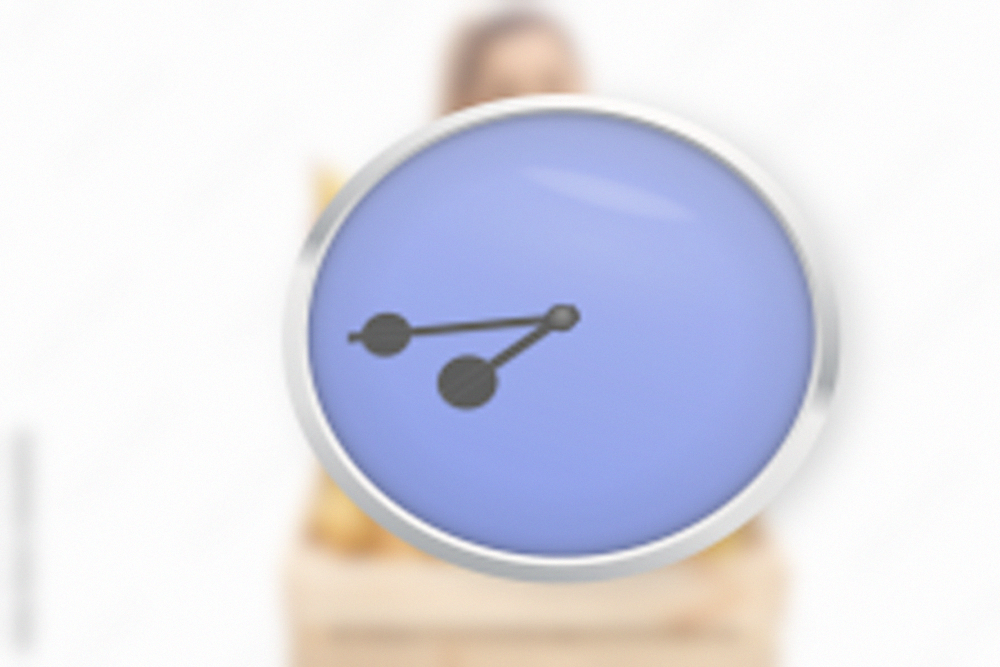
7:44
